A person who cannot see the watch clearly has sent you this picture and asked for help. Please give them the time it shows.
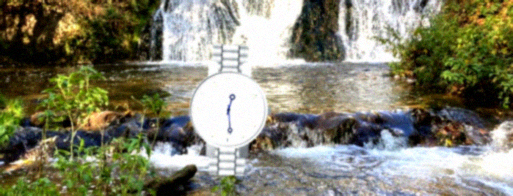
12:29
